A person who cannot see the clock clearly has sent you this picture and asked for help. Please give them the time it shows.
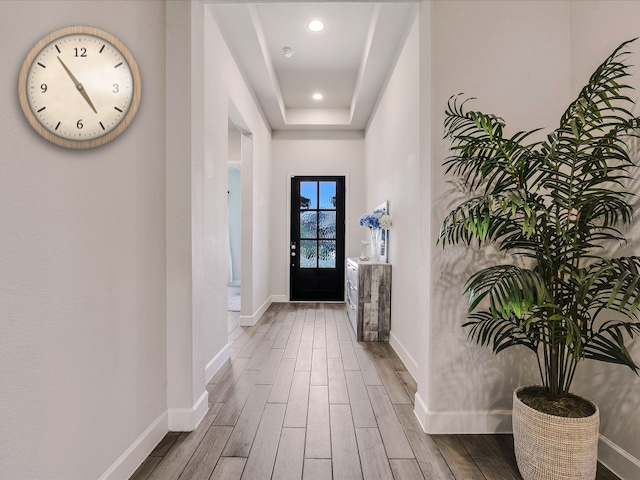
4:54
